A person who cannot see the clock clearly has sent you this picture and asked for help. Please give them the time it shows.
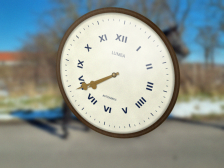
7:39
